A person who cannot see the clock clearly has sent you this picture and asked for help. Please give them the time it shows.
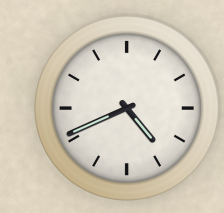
4:41
